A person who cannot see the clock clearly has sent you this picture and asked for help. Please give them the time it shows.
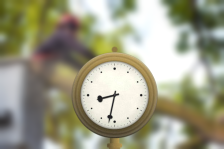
8:32
